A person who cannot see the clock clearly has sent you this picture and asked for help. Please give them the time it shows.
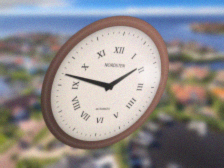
1:47
